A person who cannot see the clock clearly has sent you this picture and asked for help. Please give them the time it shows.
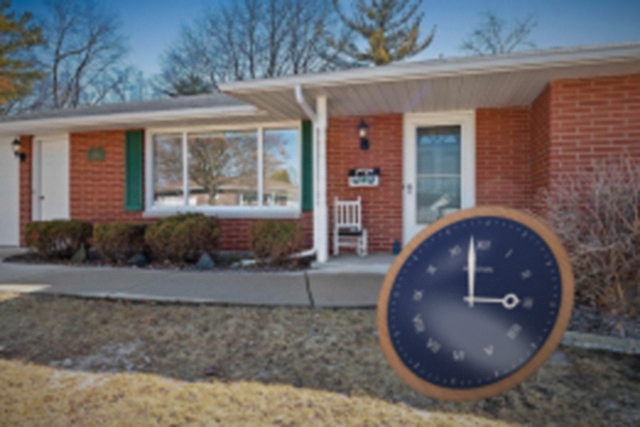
2:58
